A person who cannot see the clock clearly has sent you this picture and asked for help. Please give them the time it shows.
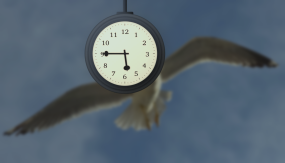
5:45
